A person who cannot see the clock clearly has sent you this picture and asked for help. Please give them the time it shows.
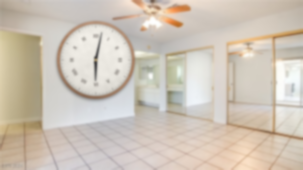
6:02
